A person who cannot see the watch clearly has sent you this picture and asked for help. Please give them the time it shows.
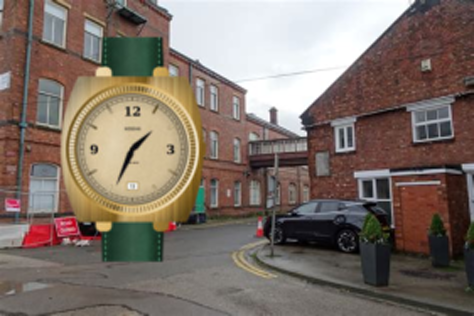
1:34
